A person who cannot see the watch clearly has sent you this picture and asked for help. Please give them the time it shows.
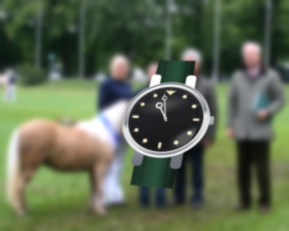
10:58
